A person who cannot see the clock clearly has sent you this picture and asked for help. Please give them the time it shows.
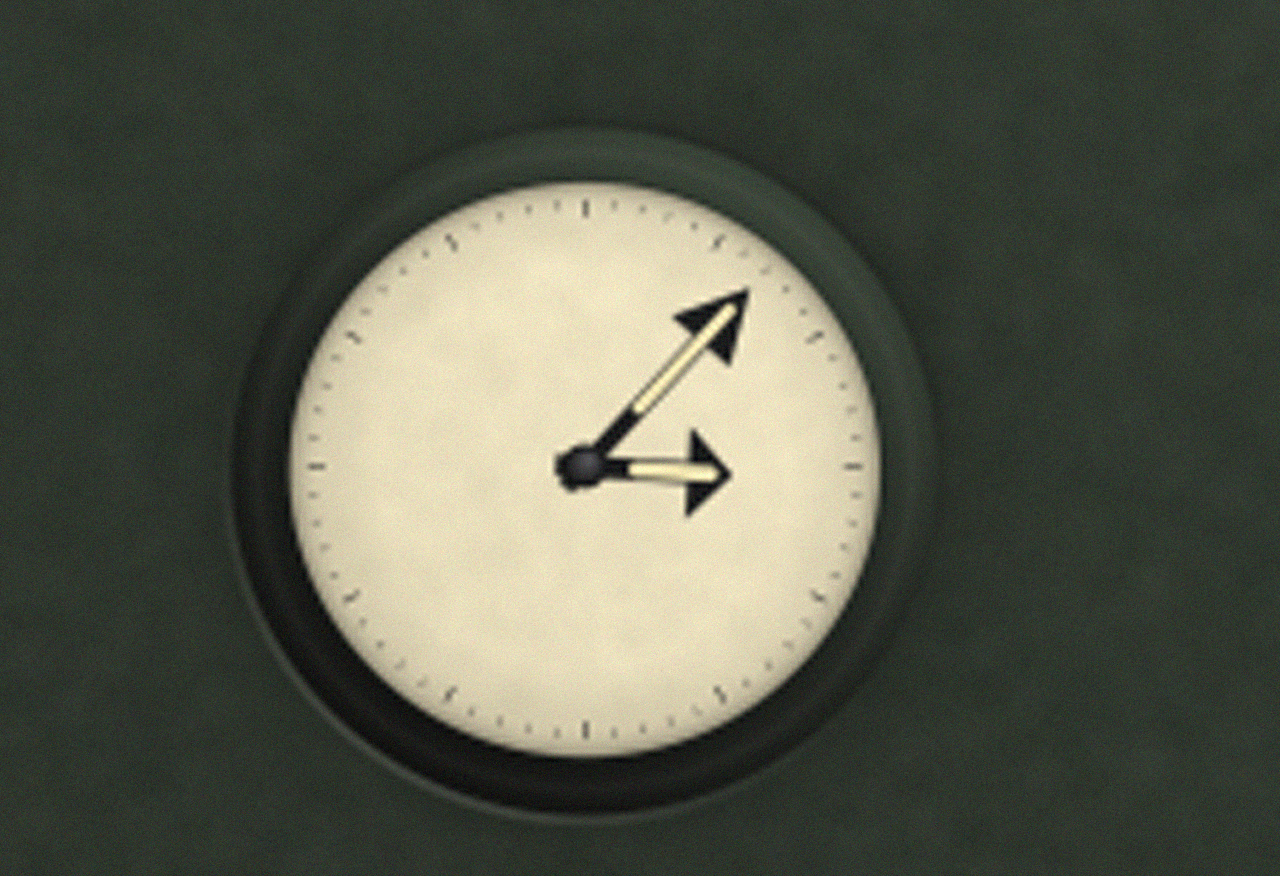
3:07
